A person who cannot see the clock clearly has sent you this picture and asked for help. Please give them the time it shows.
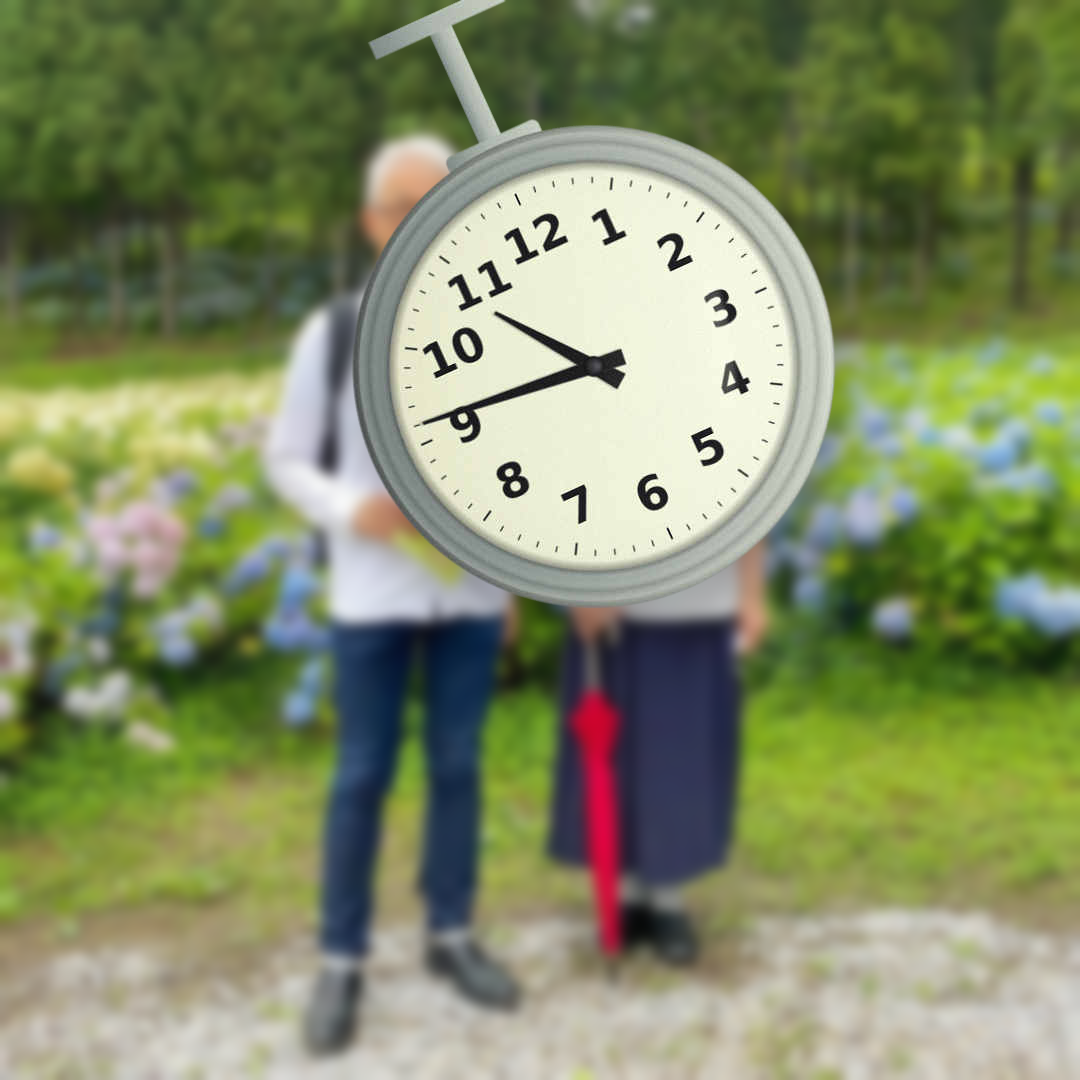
10:46
